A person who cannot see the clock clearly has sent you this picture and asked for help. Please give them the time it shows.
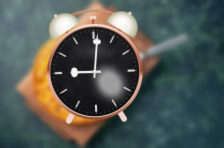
9:01
